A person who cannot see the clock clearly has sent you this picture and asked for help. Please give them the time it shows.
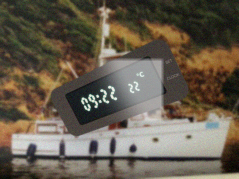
9:22
